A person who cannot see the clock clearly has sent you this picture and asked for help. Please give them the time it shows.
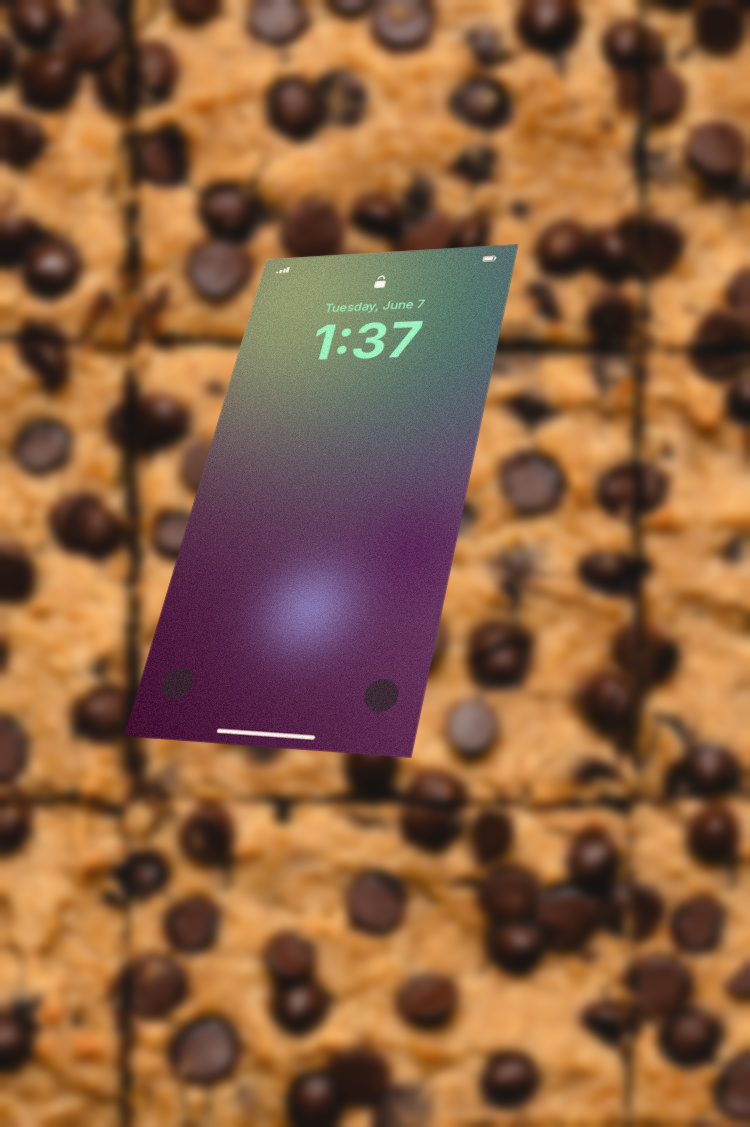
1:37
